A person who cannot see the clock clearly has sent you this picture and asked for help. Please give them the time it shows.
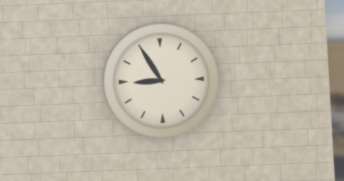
8:55
